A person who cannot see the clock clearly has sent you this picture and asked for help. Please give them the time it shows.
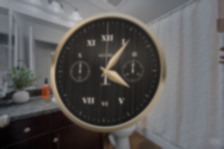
4:06
